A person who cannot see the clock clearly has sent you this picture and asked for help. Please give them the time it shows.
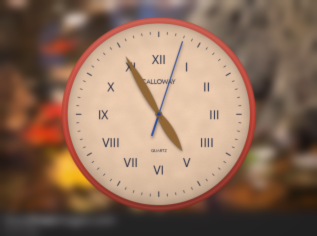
4:55:03
